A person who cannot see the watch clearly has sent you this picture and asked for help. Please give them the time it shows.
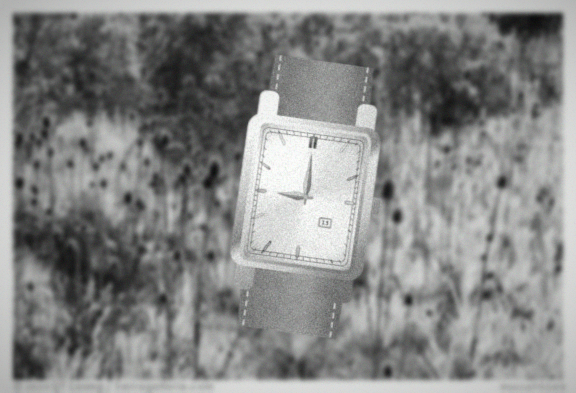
9:00
